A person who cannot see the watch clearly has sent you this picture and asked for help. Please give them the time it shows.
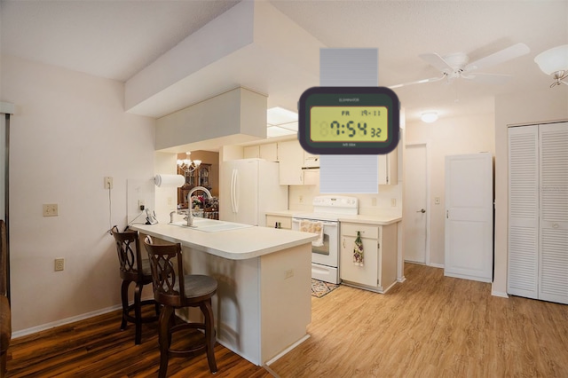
7:54:32
